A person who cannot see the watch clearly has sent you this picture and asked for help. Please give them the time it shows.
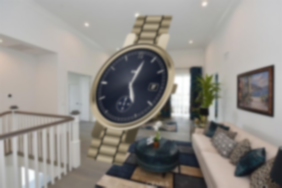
5:02
